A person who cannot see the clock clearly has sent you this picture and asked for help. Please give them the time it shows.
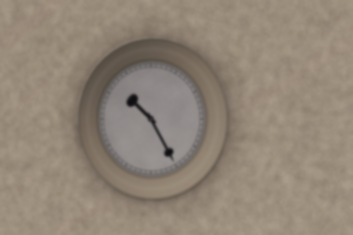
10:25
